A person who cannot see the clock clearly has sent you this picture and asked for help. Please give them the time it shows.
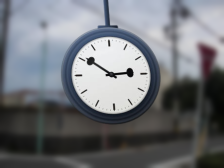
2:51
